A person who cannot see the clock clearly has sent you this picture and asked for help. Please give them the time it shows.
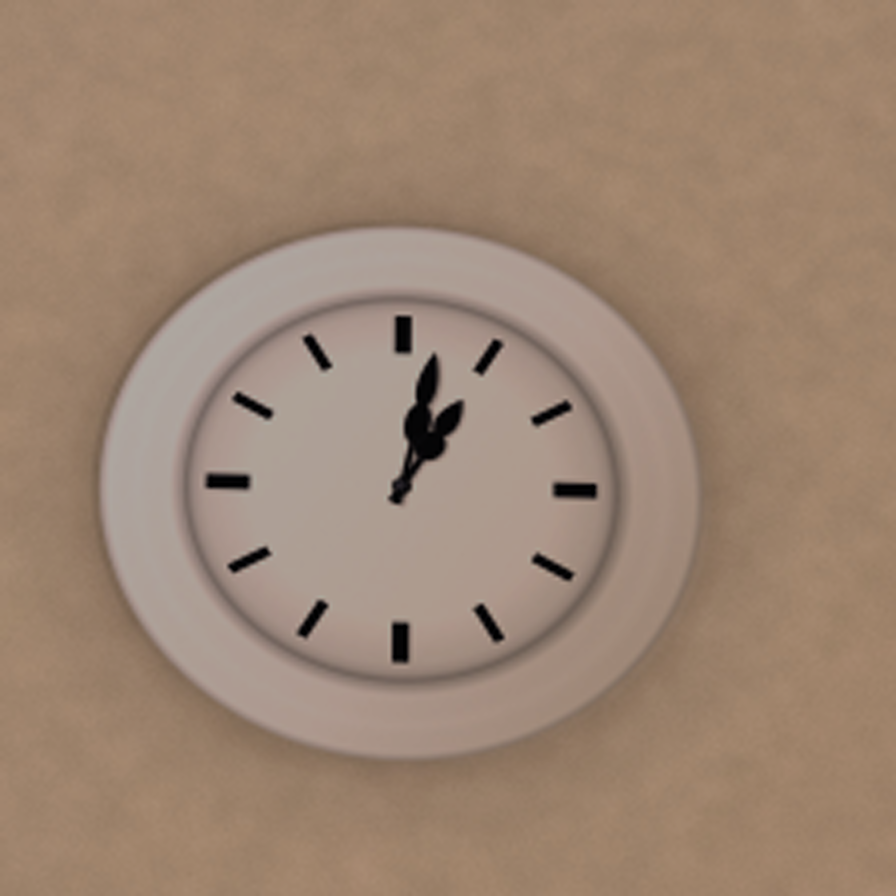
1:02
